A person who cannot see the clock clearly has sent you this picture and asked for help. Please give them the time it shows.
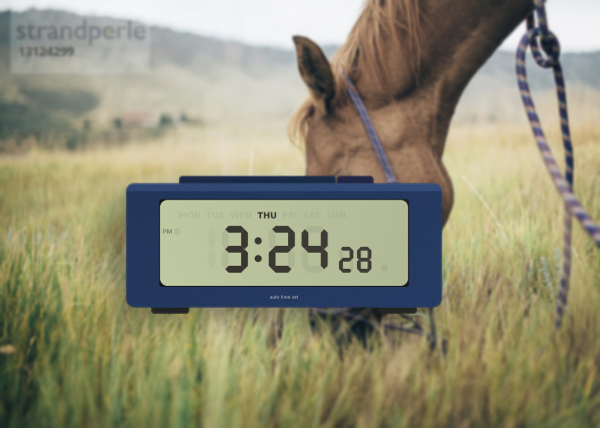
3:24:28
